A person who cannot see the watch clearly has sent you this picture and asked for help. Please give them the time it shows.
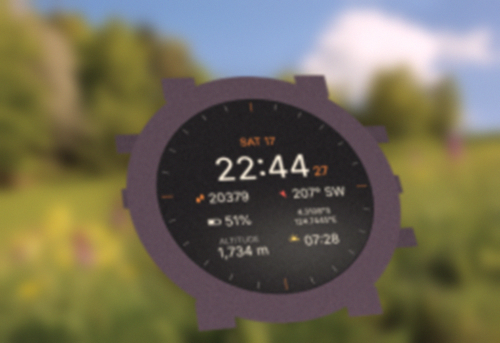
22:44
